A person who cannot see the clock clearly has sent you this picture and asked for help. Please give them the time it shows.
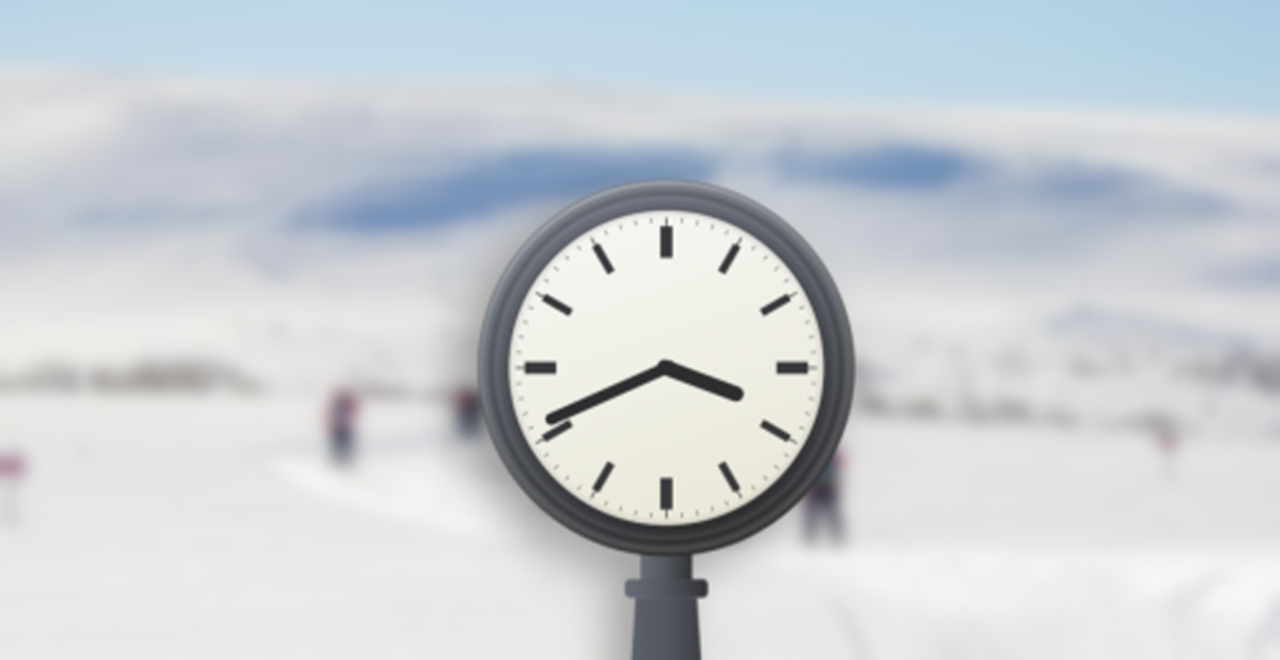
3:41
